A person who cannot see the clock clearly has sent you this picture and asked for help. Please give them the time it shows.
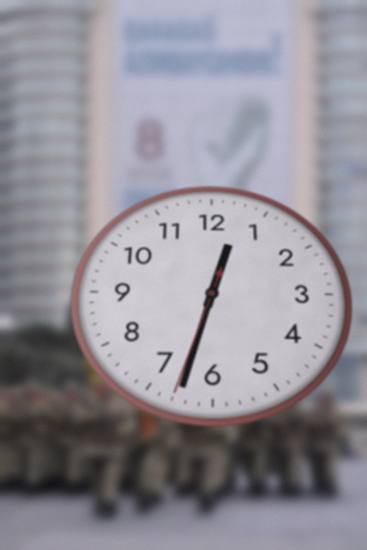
12:32:33
